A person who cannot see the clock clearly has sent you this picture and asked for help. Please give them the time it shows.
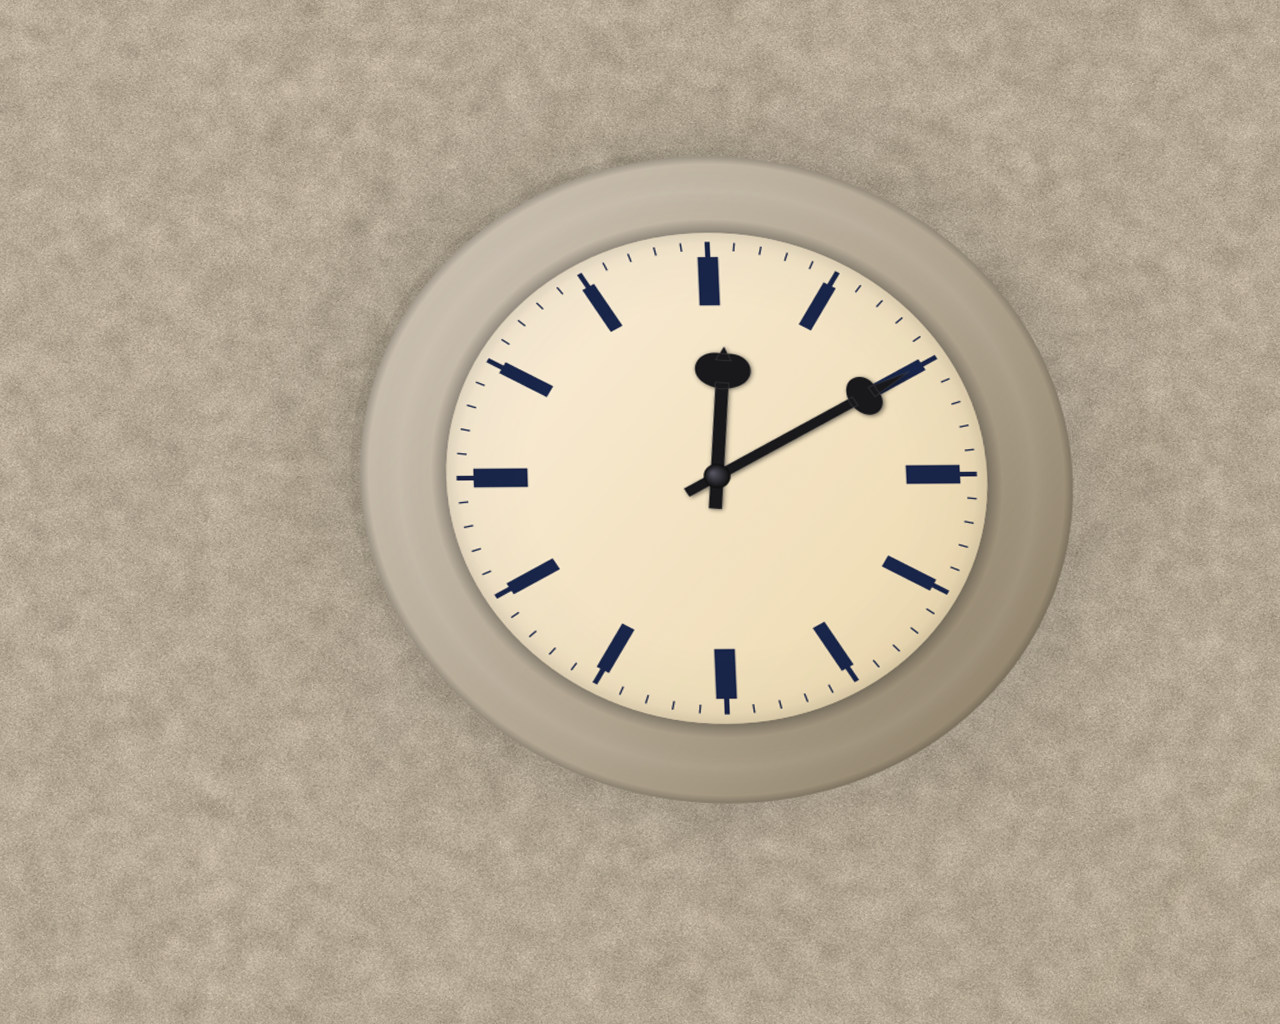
12:10
